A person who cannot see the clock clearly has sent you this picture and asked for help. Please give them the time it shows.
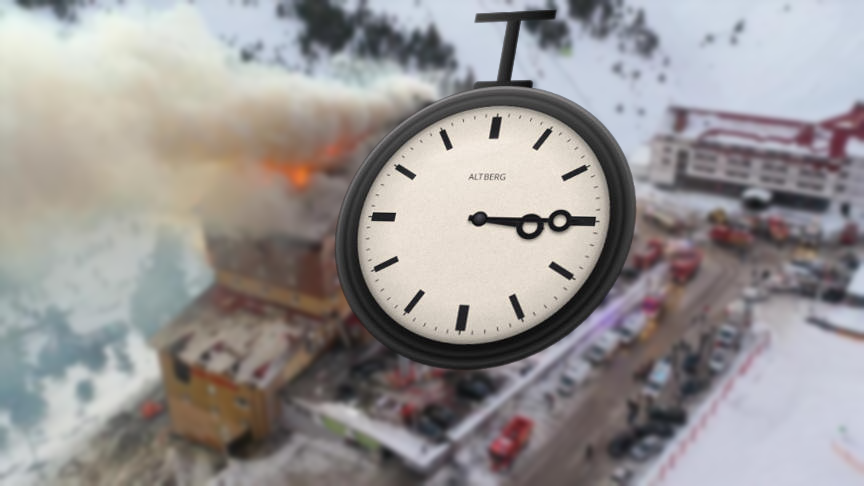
3:15
